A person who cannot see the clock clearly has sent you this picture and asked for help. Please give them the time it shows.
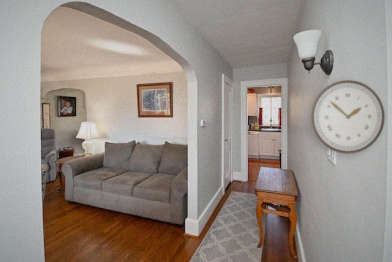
1:52
